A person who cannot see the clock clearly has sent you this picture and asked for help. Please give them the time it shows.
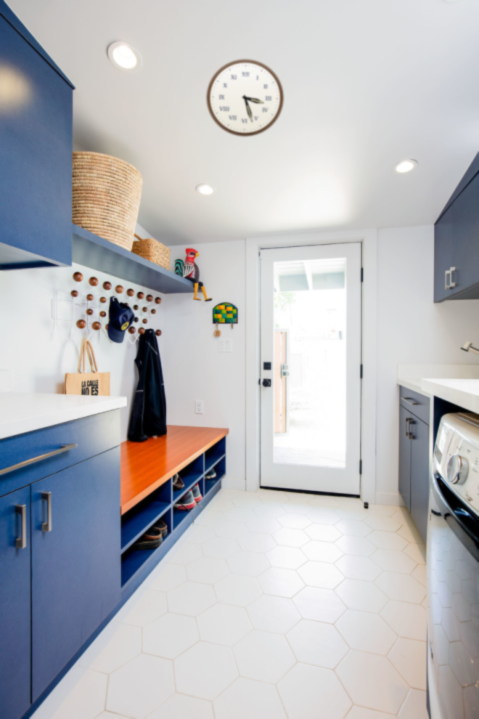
3:27
